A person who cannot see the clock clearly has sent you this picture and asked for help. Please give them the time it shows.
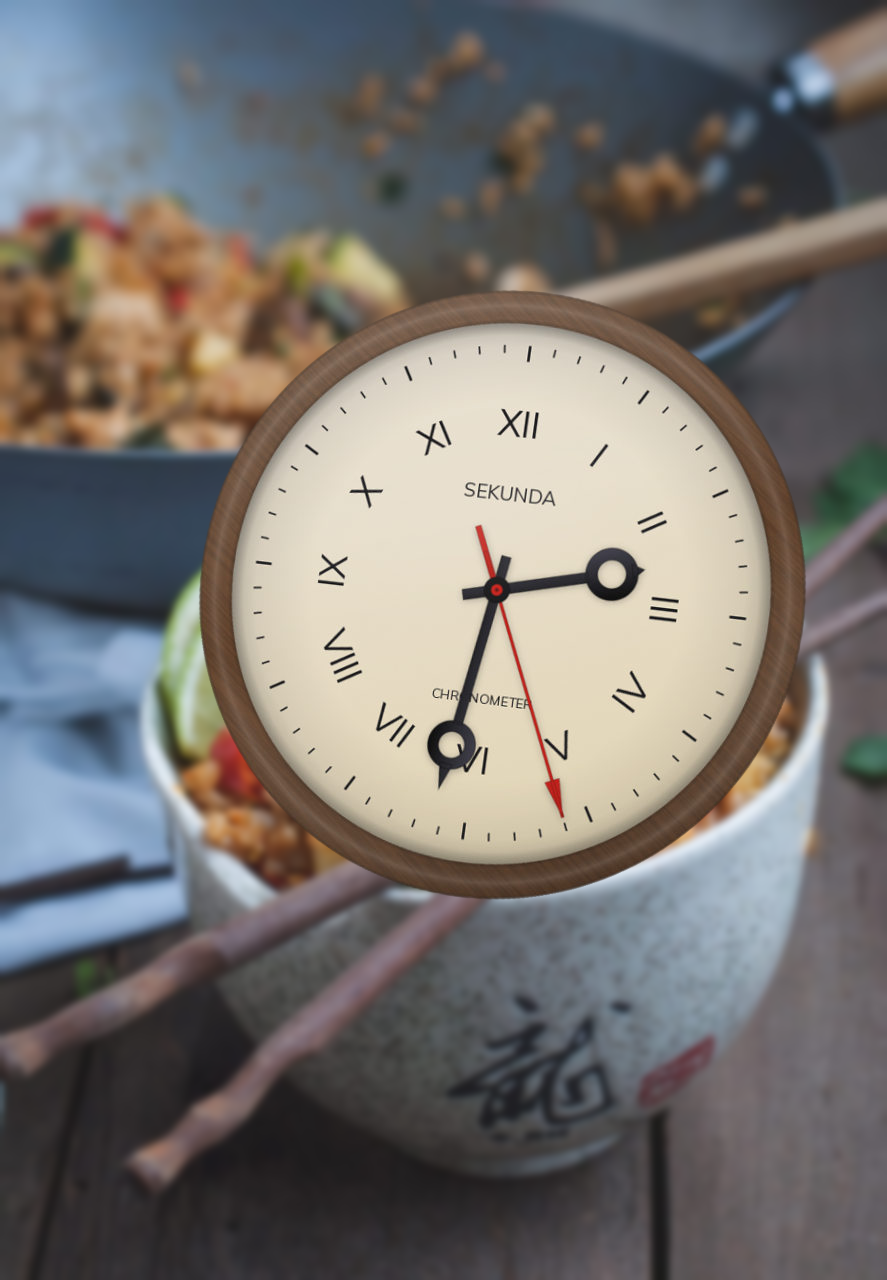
2:31:26
